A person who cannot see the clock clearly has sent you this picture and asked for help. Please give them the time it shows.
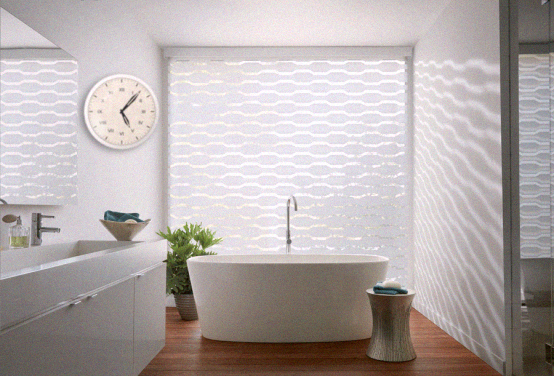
5:07
